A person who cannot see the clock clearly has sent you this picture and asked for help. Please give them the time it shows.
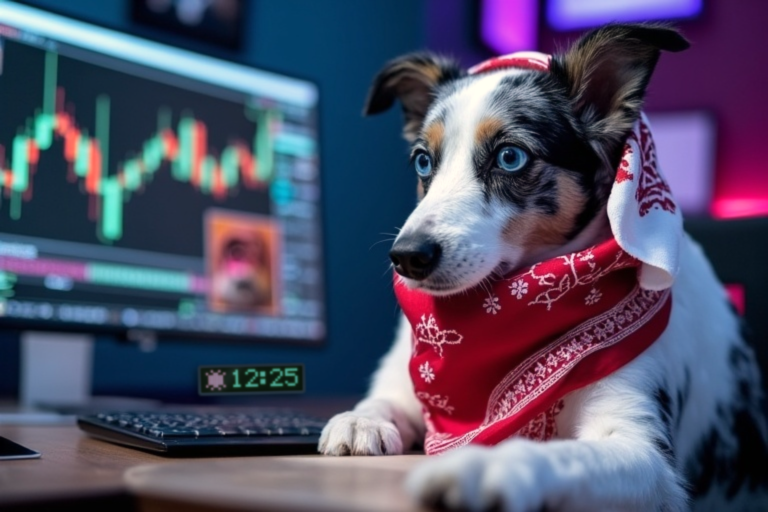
12:25
